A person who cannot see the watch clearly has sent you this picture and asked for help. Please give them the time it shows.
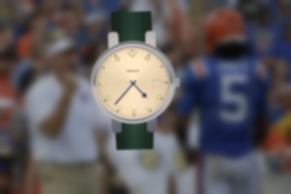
4:37
